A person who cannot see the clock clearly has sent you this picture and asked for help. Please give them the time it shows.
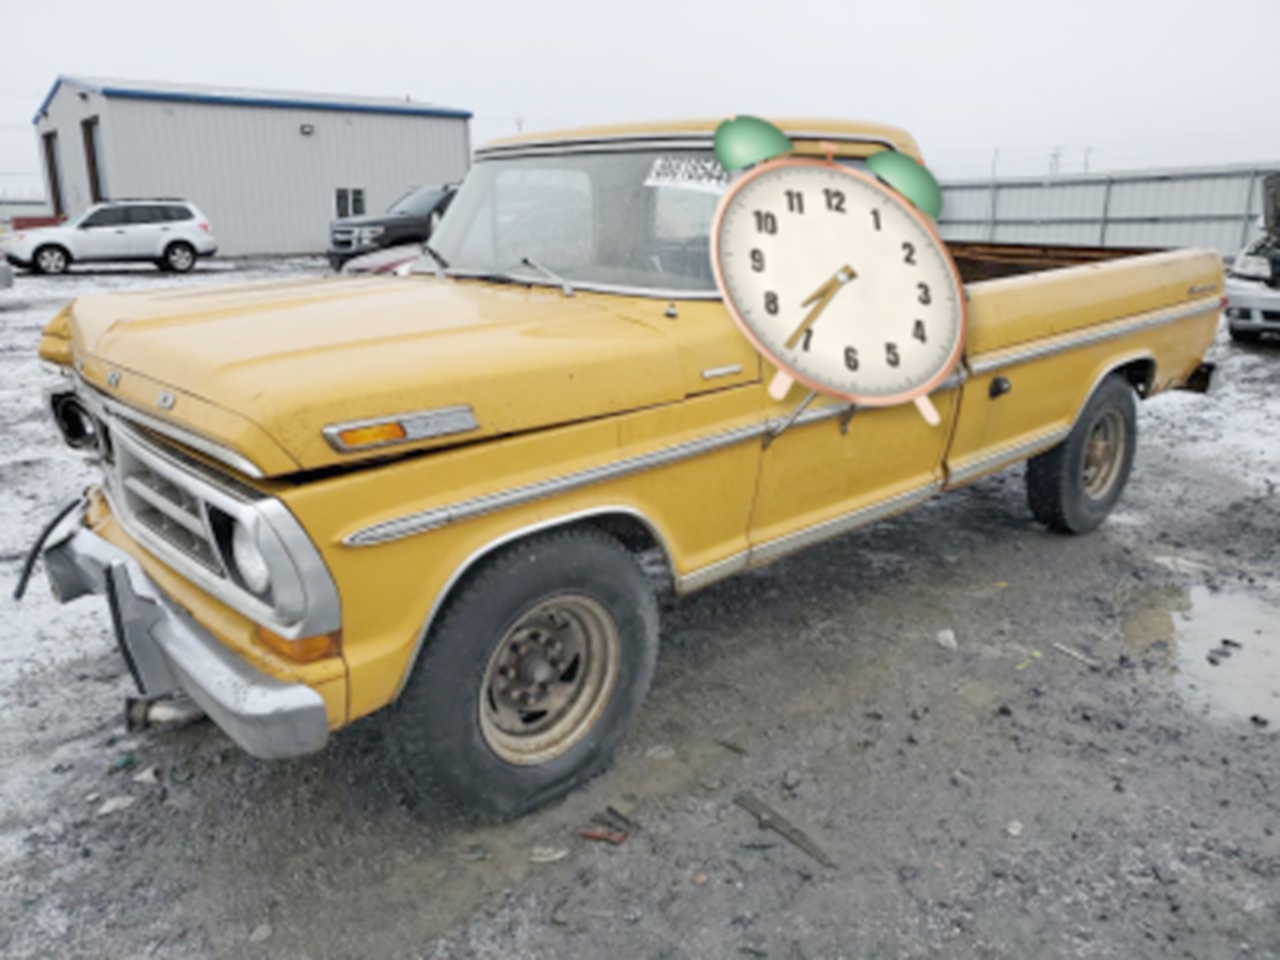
7:36
